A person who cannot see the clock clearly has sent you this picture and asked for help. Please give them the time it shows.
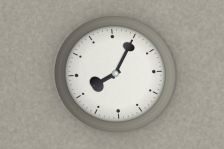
8:05
